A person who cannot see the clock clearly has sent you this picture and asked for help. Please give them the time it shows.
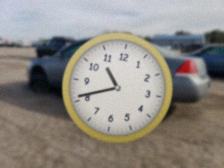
10:41
